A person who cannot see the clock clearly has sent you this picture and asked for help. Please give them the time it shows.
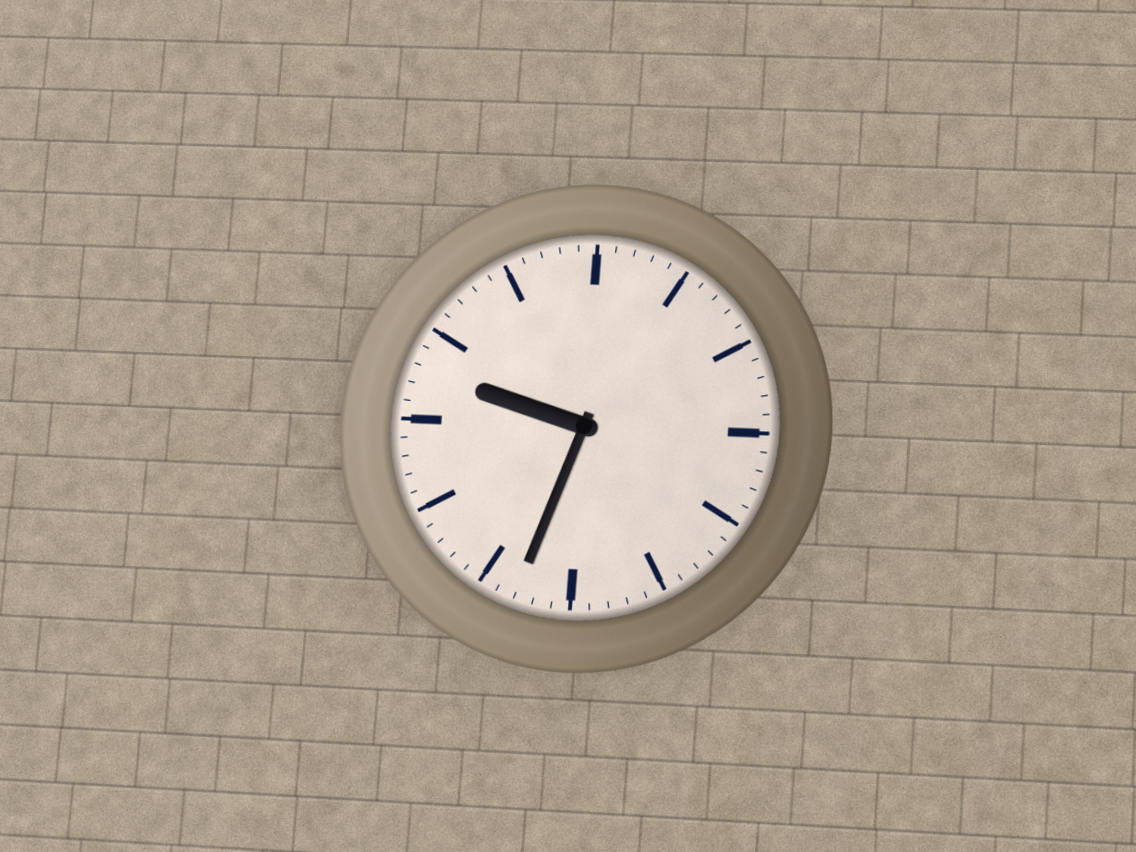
9:33
